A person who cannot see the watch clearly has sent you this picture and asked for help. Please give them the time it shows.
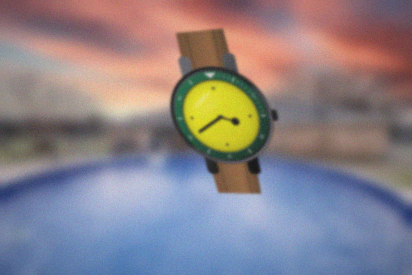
3:40
